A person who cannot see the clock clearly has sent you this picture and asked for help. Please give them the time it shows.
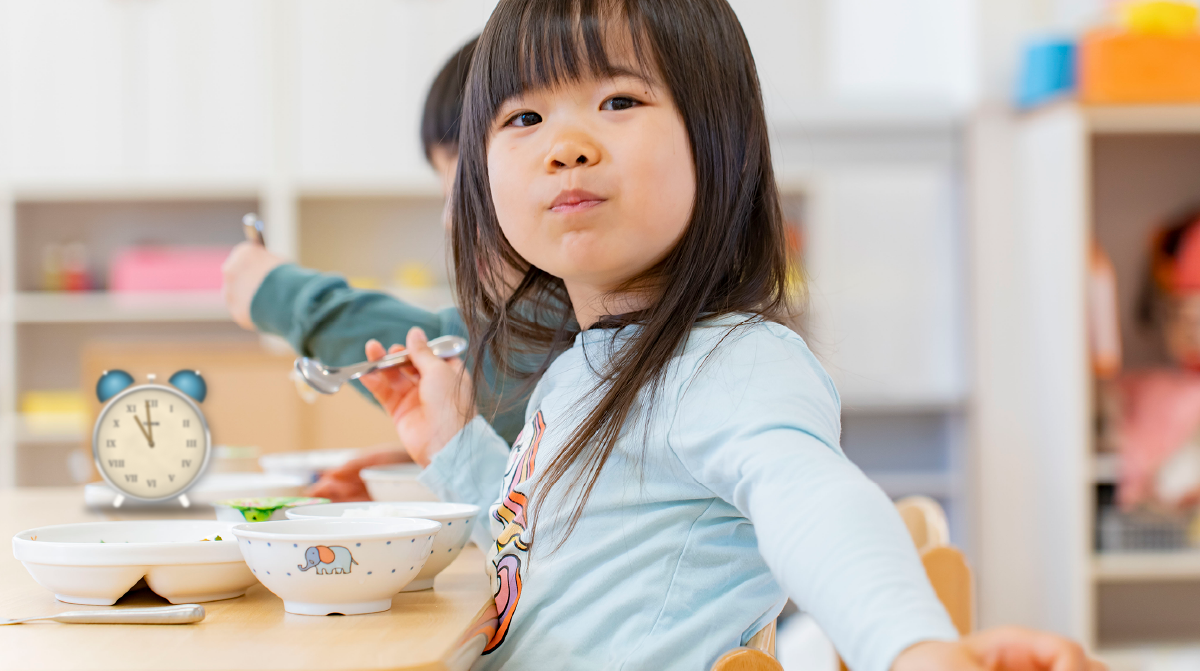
10:59
